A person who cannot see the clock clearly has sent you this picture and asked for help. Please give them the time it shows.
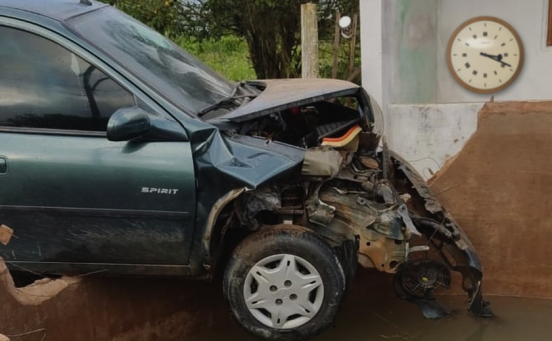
3:19
